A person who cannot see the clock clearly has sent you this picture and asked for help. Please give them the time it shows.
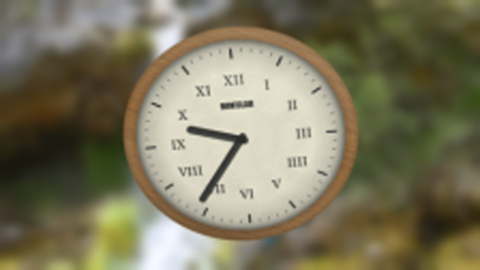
9:36
